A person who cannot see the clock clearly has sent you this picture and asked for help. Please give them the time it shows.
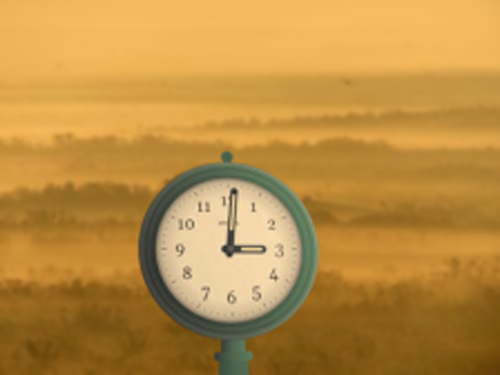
3:01
